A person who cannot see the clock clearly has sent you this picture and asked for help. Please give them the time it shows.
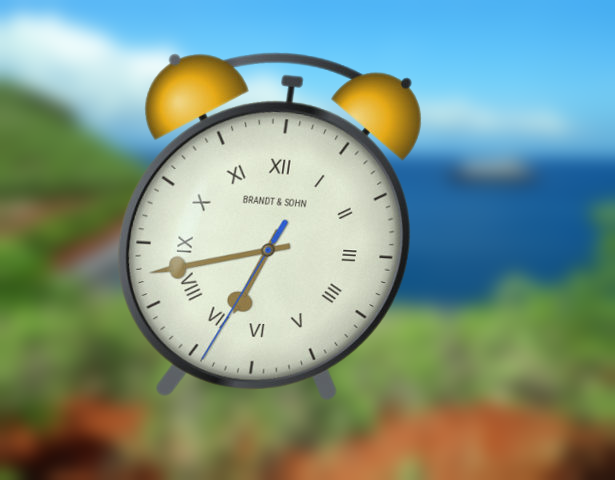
6:42:34
